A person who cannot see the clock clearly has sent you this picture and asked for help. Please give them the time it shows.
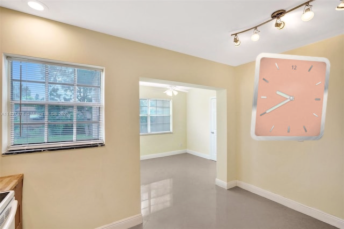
9:40
